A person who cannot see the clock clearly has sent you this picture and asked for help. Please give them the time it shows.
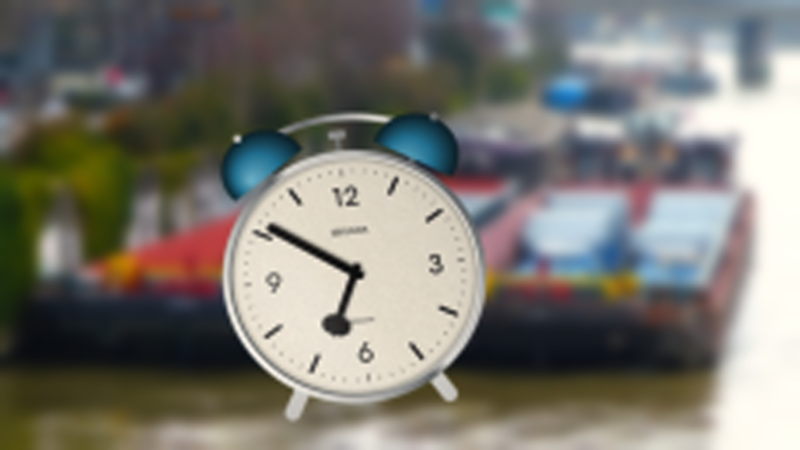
6:51
